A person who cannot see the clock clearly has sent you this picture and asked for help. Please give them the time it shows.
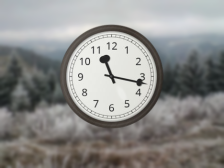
11:17
